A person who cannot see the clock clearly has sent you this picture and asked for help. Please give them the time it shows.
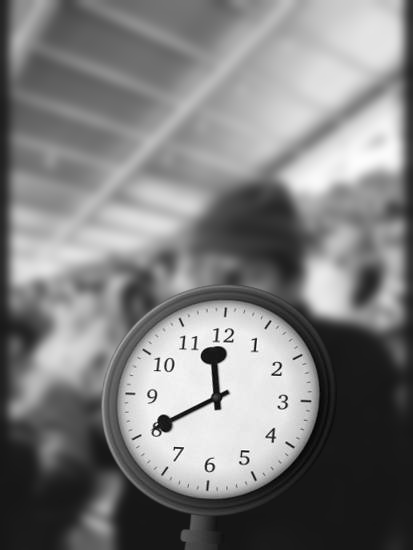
11:40
